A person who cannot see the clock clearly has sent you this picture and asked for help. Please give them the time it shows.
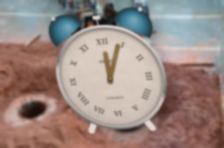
12:04
